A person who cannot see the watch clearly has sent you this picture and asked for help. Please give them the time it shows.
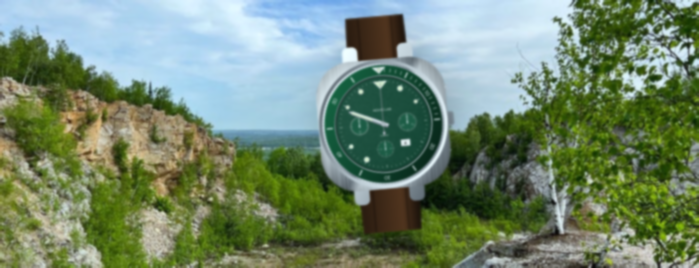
9:49
